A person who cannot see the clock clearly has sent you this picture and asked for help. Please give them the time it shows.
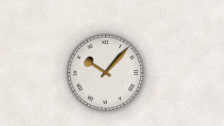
10:07
